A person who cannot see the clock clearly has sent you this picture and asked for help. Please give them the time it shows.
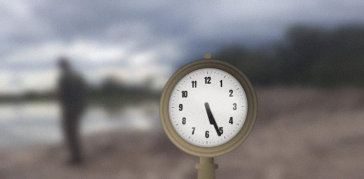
5:26
